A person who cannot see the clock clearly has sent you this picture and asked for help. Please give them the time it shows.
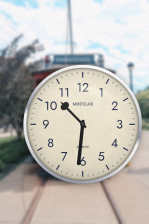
10:31
